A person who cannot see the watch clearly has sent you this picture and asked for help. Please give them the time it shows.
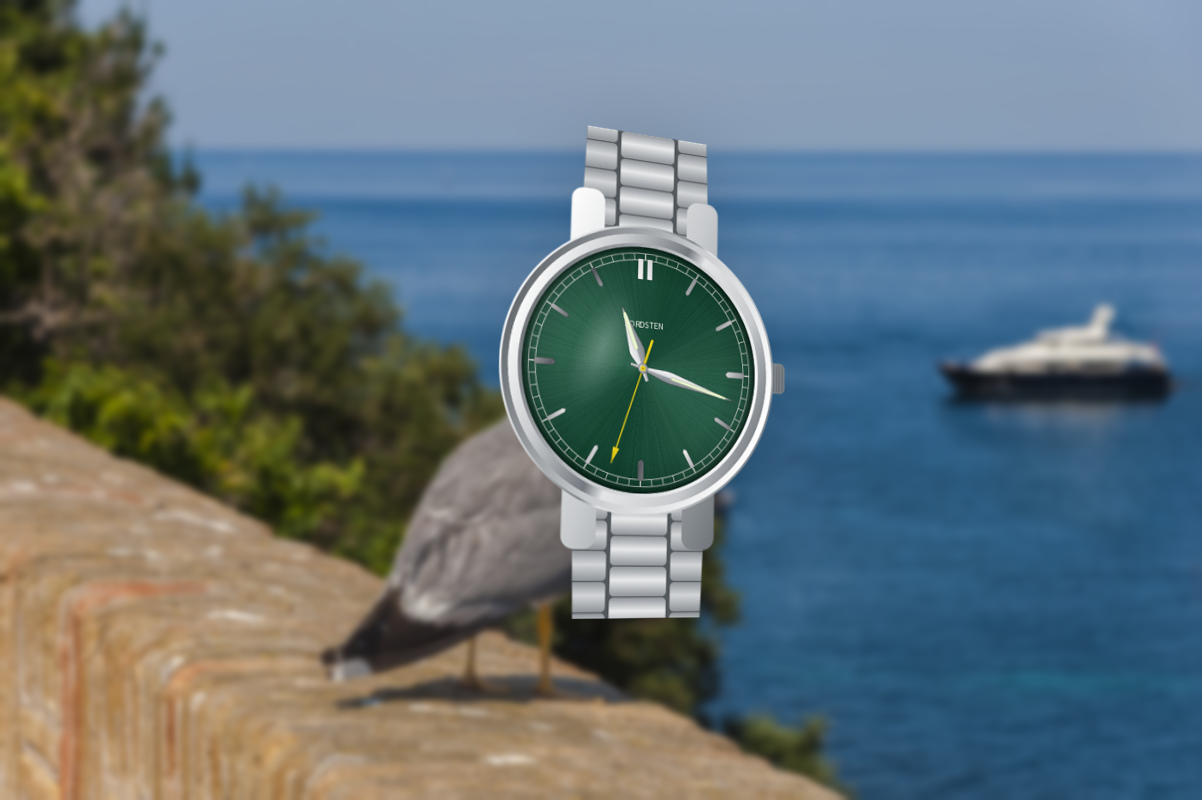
11:17:33
